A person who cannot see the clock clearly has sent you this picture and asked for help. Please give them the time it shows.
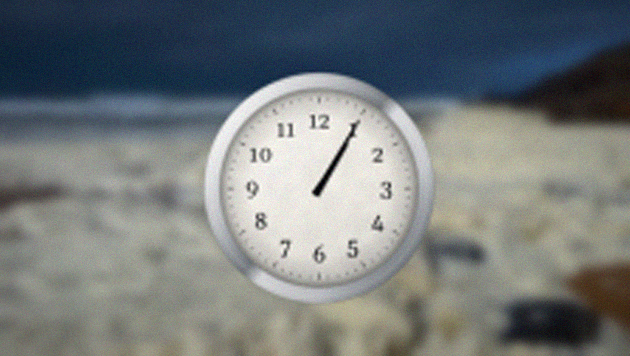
1:05
